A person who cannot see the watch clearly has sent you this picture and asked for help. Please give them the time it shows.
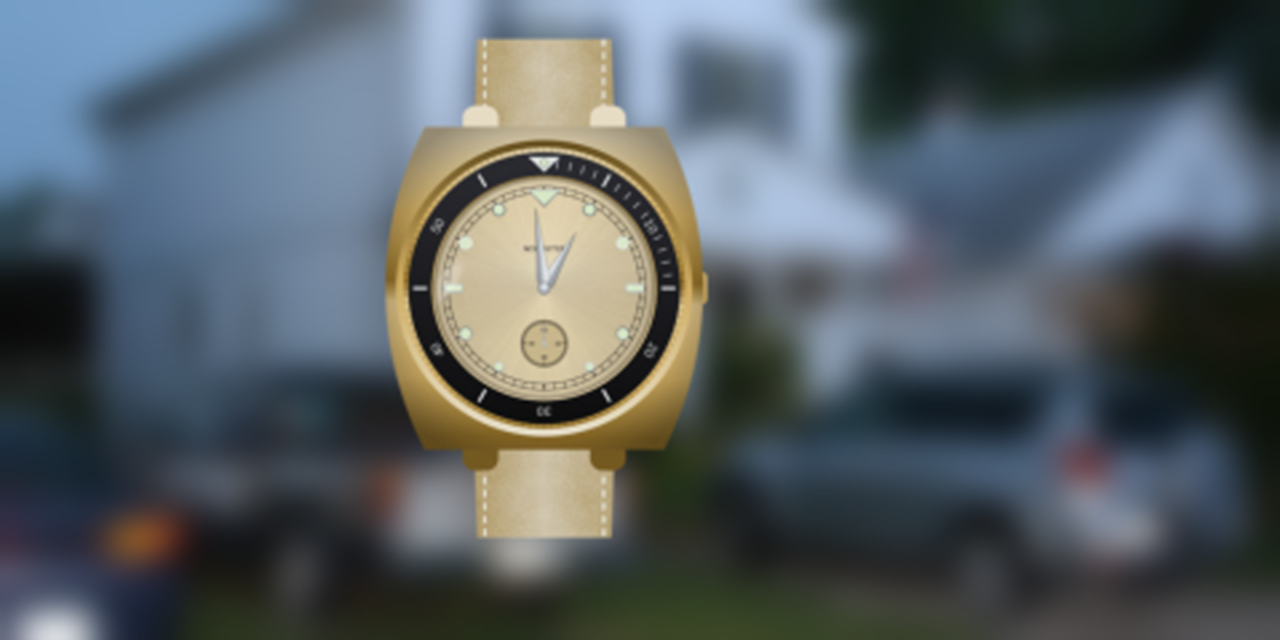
12:59
